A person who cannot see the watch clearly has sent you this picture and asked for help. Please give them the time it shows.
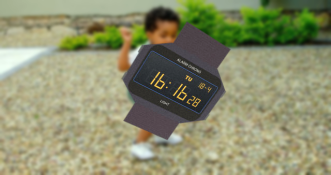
16:16:28
